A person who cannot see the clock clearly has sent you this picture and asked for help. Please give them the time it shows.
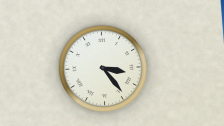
3:24
